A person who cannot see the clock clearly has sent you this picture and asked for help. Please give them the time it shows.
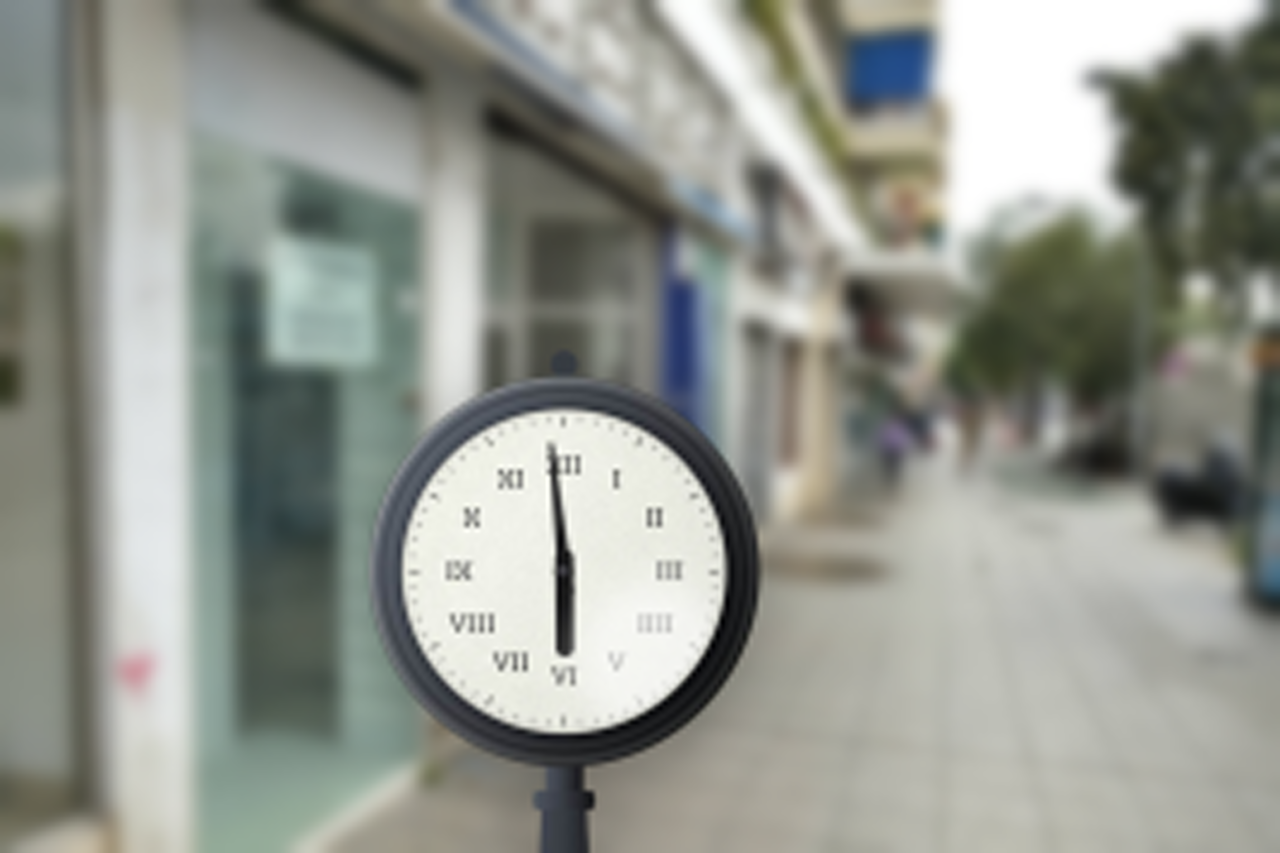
5:59
